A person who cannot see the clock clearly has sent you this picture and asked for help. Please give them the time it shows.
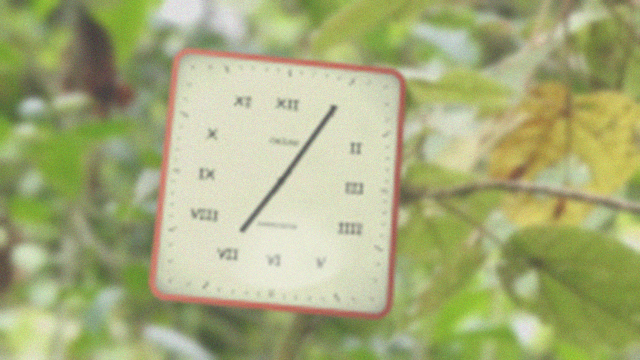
7:05
